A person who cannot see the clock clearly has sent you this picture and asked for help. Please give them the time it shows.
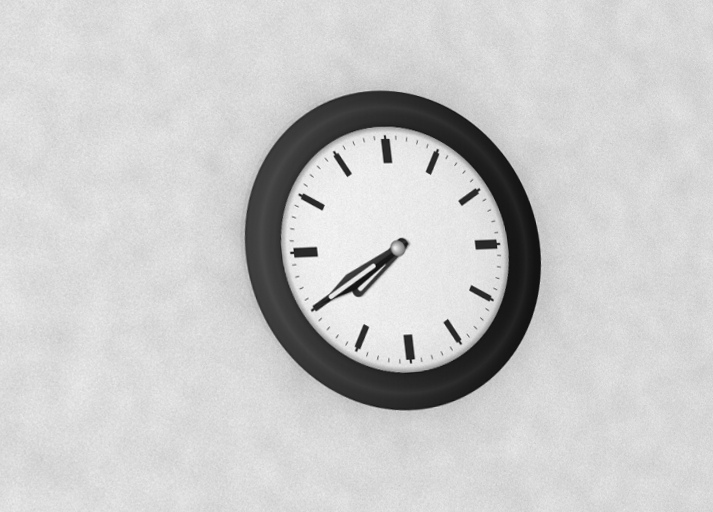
7:40
